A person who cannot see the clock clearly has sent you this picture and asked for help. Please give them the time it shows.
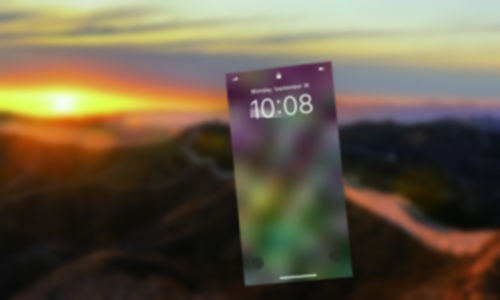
10:08
